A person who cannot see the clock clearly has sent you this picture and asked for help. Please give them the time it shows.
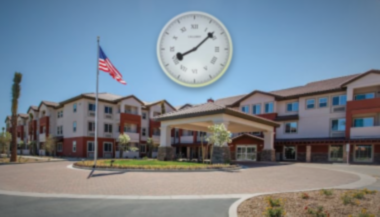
8:08
